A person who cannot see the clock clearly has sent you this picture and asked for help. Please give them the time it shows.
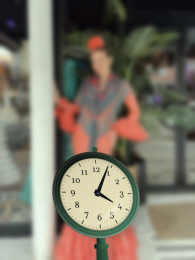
4:04
